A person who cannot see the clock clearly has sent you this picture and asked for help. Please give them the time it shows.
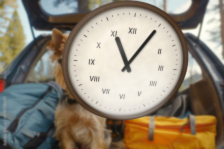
11:05
